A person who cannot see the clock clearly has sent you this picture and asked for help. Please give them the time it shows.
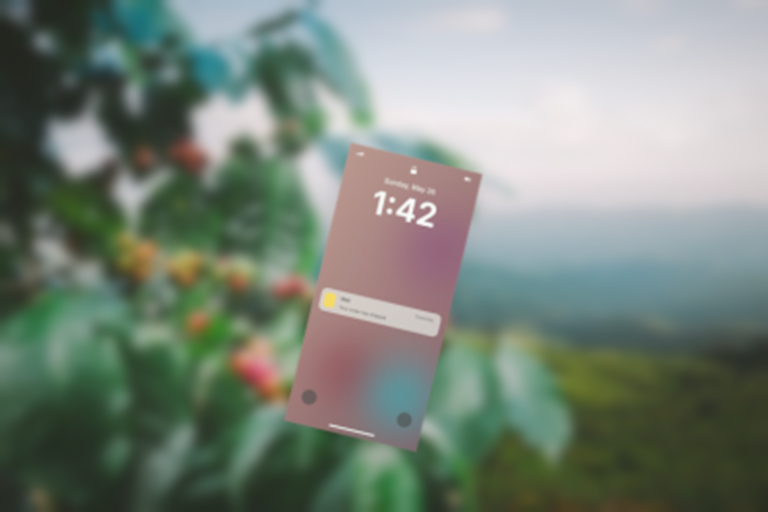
1:42
